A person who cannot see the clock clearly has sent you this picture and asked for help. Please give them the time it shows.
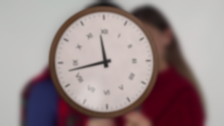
11:43
